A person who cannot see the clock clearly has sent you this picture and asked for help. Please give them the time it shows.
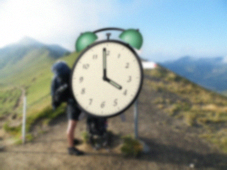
3:59
